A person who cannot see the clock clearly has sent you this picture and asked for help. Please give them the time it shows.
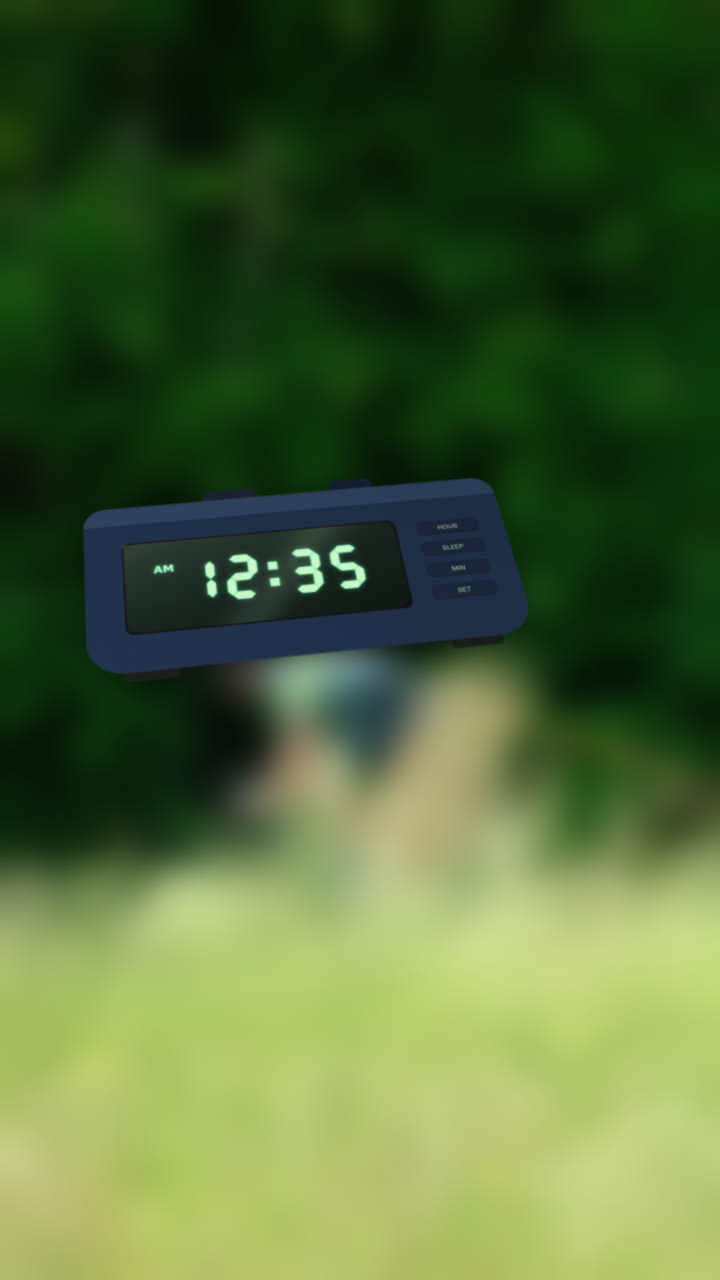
12:35
